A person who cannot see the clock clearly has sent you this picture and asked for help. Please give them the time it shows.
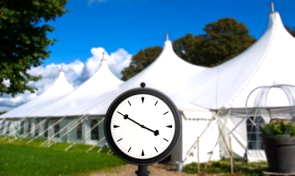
3:50
